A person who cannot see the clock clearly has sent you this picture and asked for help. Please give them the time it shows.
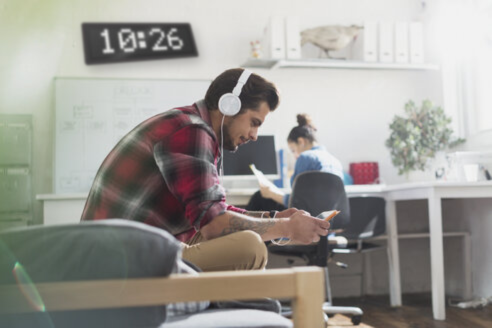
10:26
